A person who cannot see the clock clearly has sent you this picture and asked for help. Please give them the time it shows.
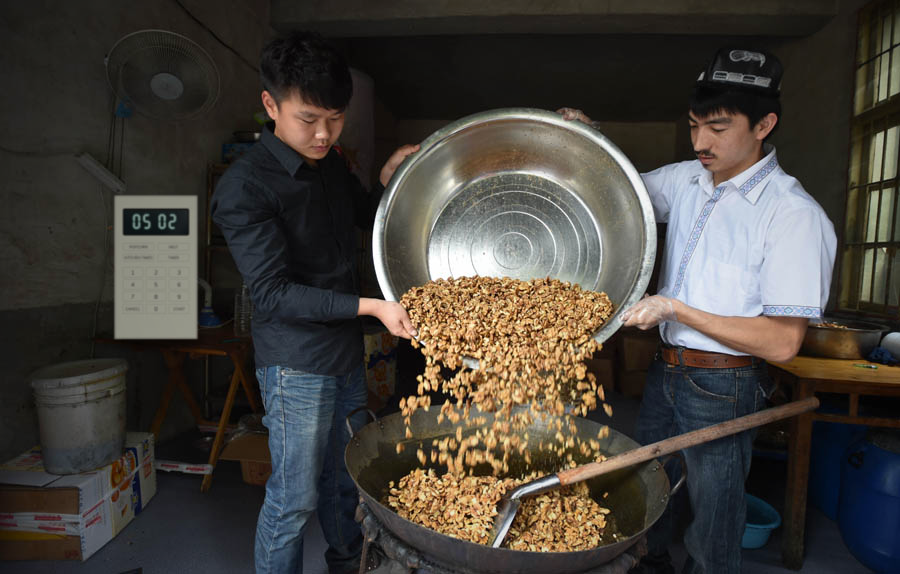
5:02
